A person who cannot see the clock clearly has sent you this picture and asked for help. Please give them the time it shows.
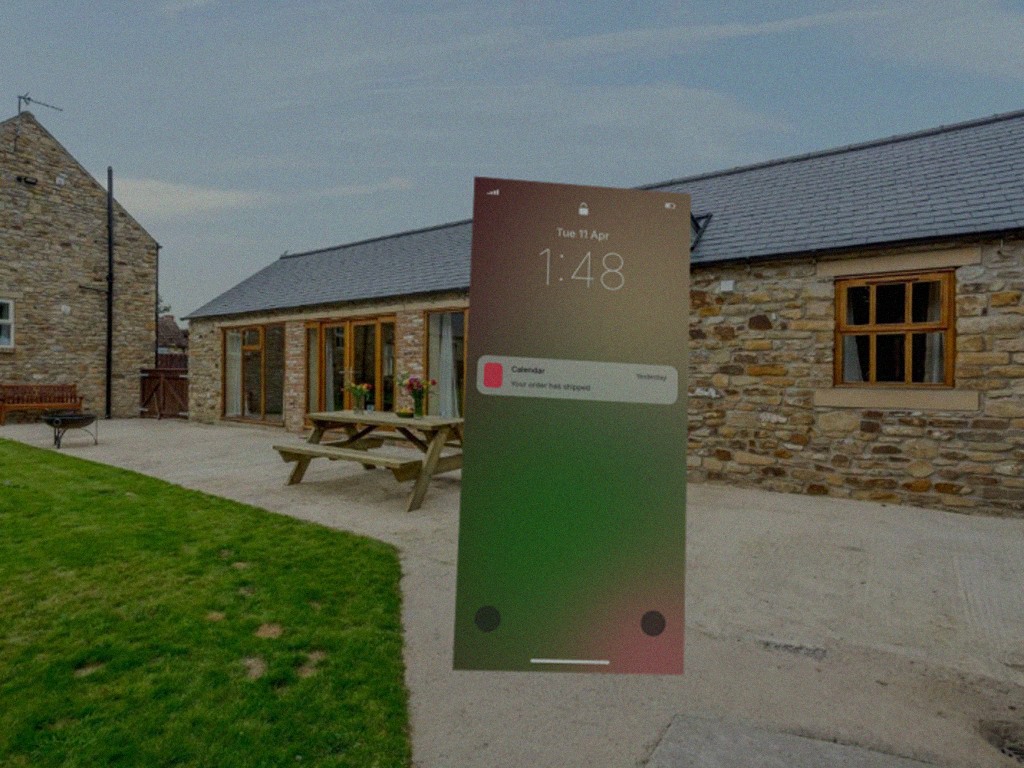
1:48
